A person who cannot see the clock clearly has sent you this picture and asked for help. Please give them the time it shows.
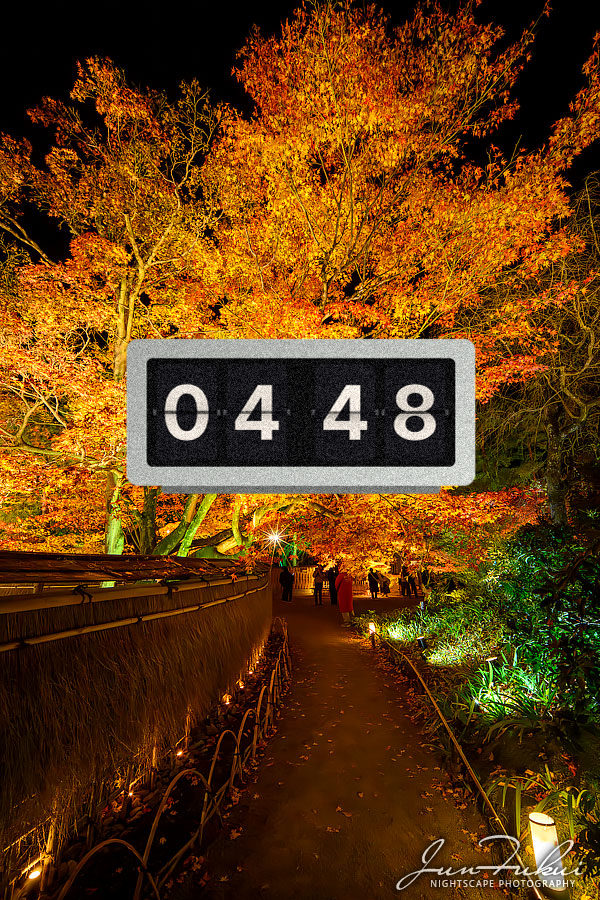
4:48
